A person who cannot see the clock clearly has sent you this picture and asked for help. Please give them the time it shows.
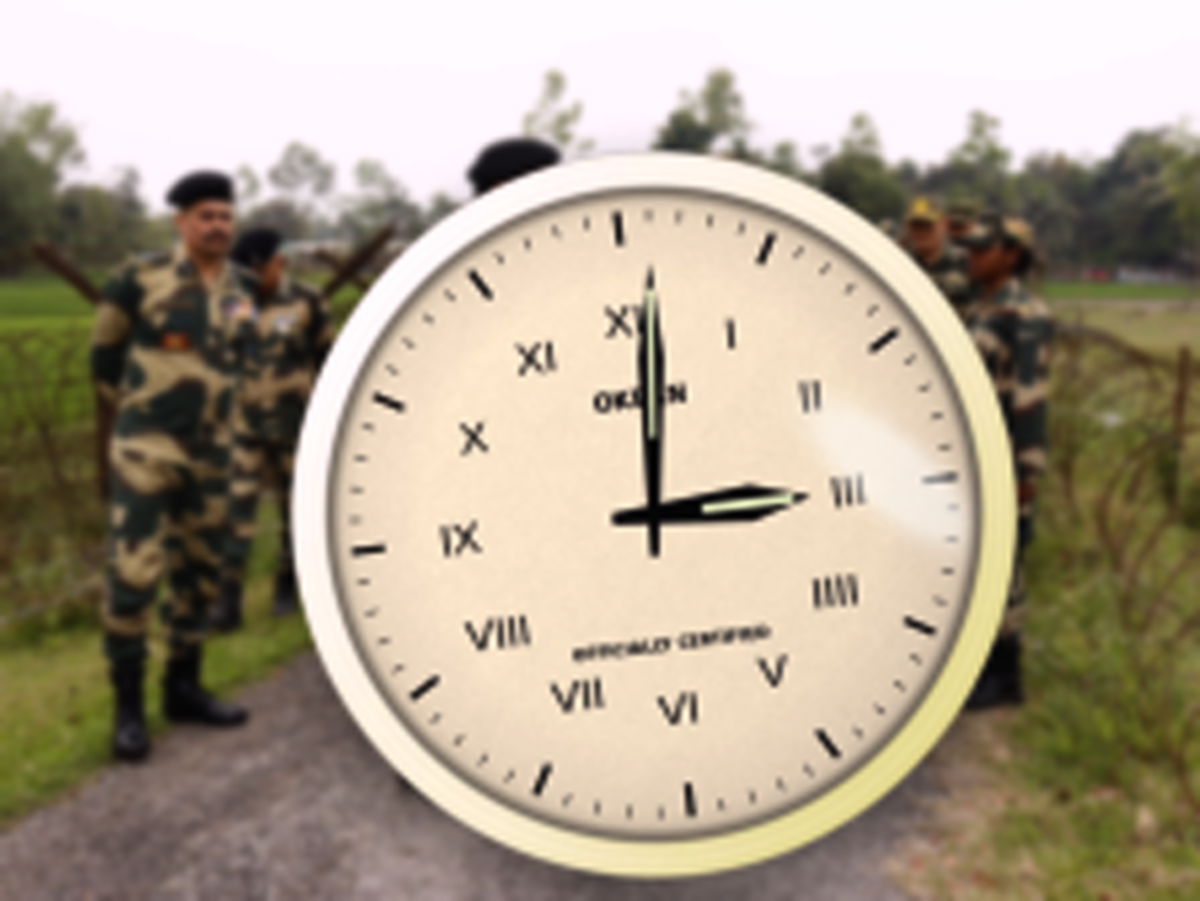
3:01
